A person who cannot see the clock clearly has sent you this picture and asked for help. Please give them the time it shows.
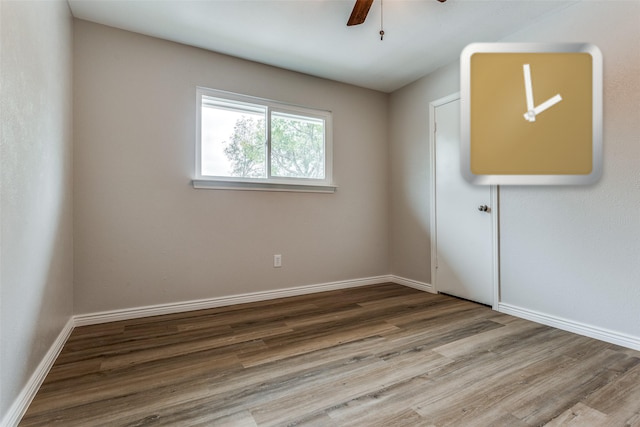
1:59
